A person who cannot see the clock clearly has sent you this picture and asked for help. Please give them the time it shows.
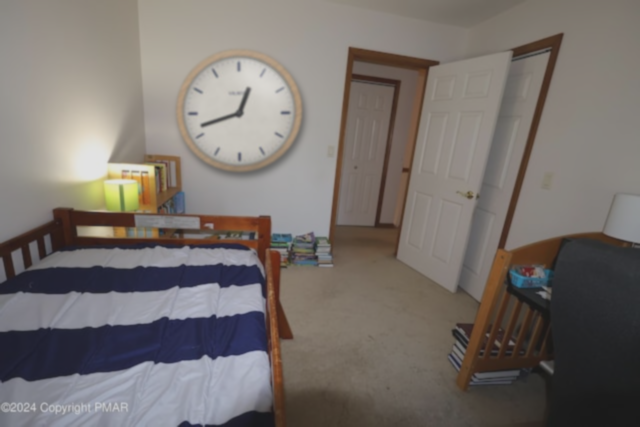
12:42
